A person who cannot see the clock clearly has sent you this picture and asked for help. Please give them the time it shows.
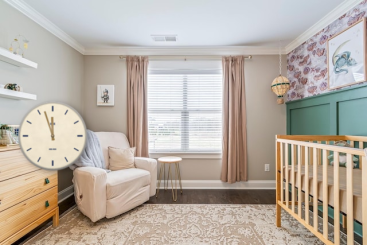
11:57
